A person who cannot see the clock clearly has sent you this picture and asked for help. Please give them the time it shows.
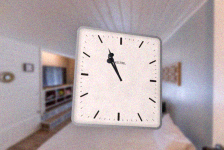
10:56
